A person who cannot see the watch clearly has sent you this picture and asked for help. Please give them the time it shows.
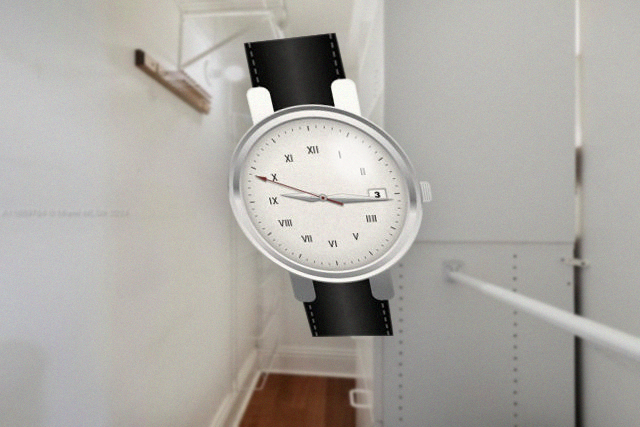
9:15:49
